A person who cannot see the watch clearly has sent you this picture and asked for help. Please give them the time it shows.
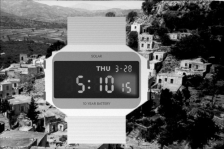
5:10:15
